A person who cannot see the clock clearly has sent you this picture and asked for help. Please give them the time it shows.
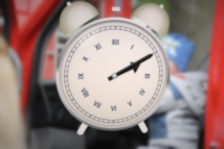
2:10
